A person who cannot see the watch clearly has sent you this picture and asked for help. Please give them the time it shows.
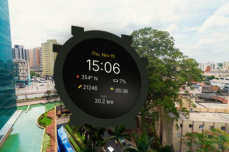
15:06
